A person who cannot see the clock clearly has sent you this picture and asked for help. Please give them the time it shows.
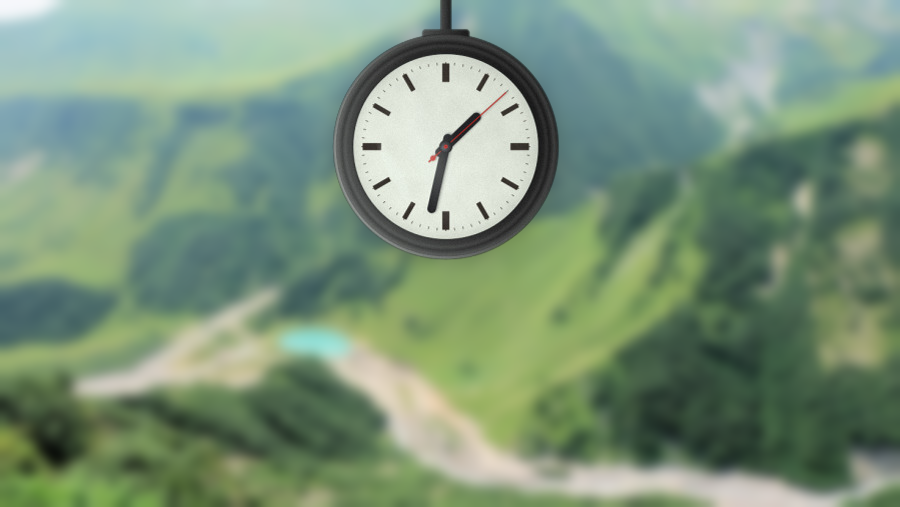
1:32:08
